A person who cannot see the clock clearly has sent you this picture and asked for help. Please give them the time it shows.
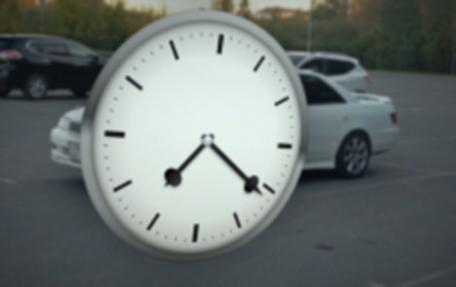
7:21
